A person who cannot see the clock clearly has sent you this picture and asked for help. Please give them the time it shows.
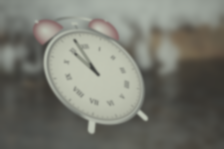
10:58
